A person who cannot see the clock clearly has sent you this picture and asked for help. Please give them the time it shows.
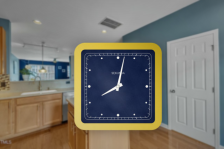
8:02
